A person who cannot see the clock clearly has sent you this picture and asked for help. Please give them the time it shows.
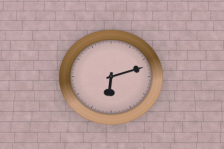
6:12
